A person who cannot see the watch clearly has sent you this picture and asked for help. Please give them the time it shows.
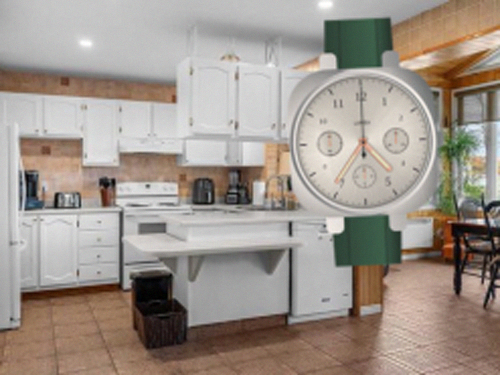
4:36
